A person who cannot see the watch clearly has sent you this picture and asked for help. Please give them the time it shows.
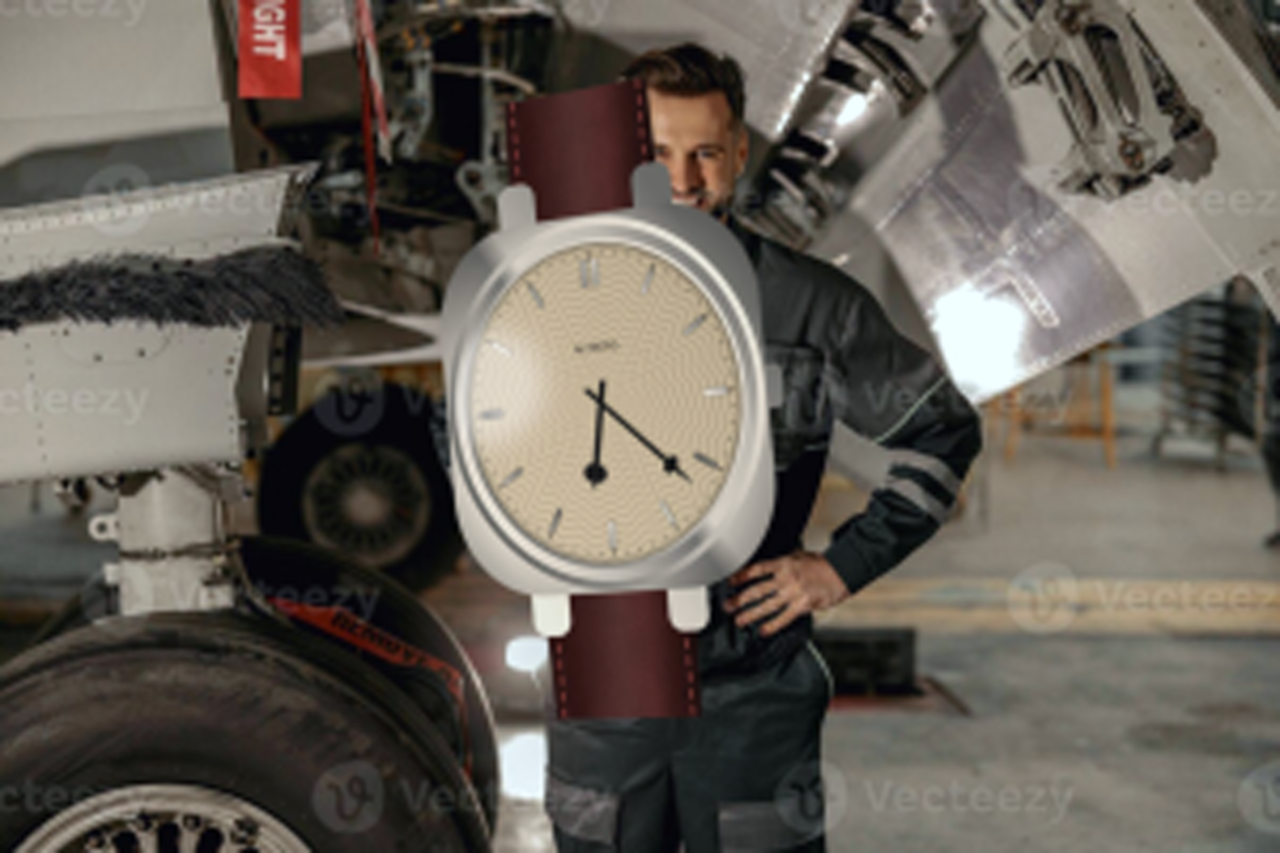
6:22
